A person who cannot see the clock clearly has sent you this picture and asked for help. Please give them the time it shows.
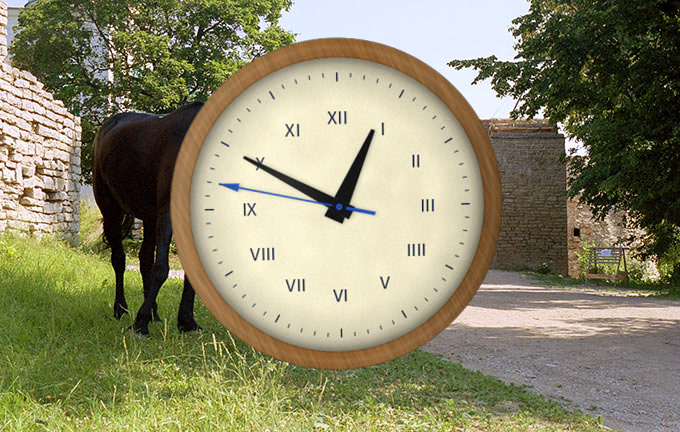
12:49:47
